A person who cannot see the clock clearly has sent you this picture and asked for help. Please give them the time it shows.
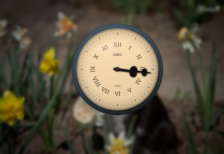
3:16
